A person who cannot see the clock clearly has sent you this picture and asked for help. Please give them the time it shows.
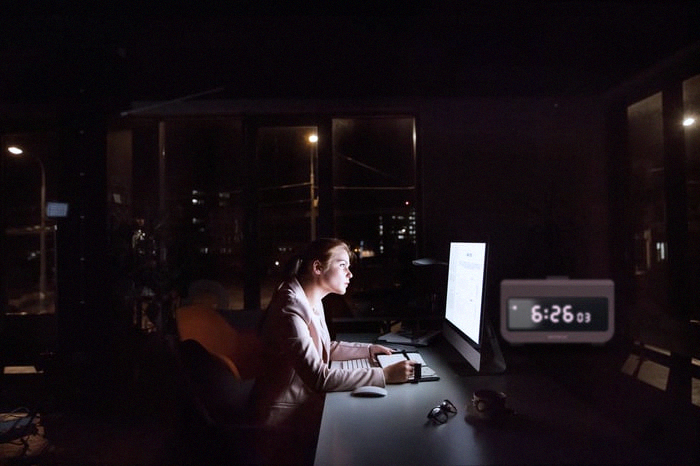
6:26
